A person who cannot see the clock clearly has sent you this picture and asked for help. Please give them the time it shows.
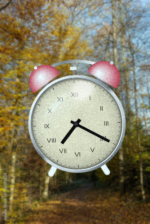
7:20
